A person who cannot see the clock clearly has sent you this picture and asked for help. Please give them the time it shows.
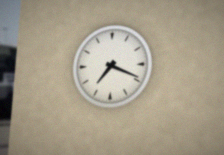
7:19
